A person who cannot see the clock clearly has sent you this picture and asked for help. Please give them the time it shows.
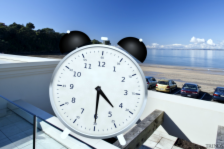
4:30
